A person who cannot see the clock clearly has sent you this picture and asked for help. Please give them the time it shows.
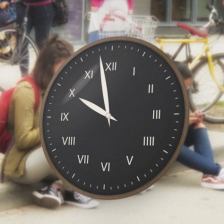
9:58
